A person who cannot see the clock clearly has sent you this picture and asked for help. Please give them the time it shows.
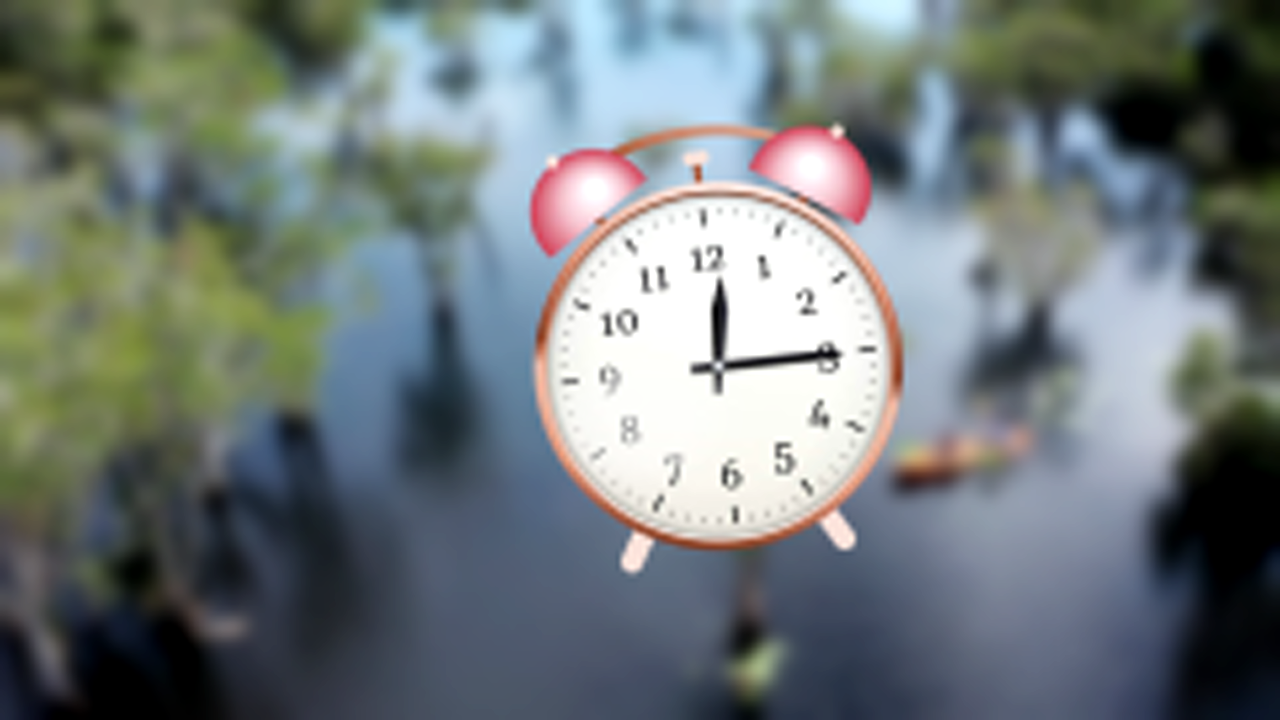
12:15
